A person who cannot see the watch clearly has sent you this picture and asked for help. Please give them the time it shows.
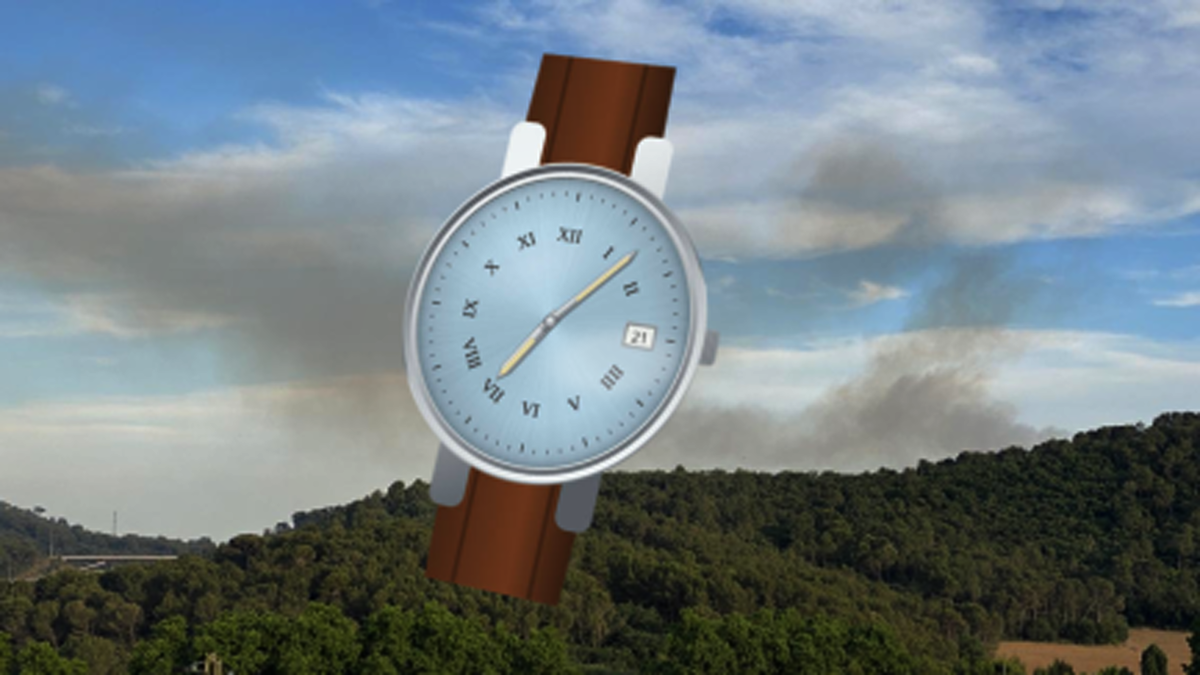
7:07
